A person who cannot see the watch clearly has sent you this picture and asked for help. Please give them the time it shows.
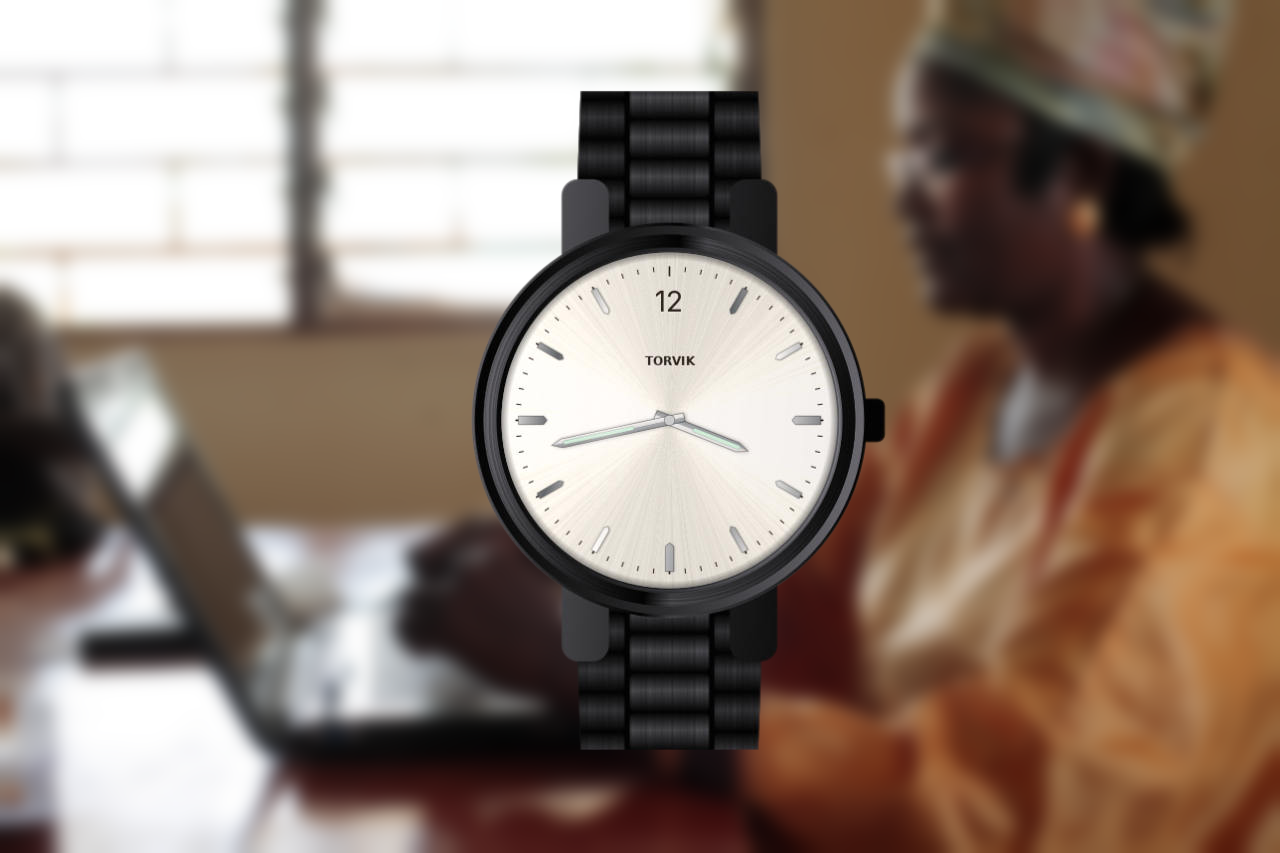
3:43
